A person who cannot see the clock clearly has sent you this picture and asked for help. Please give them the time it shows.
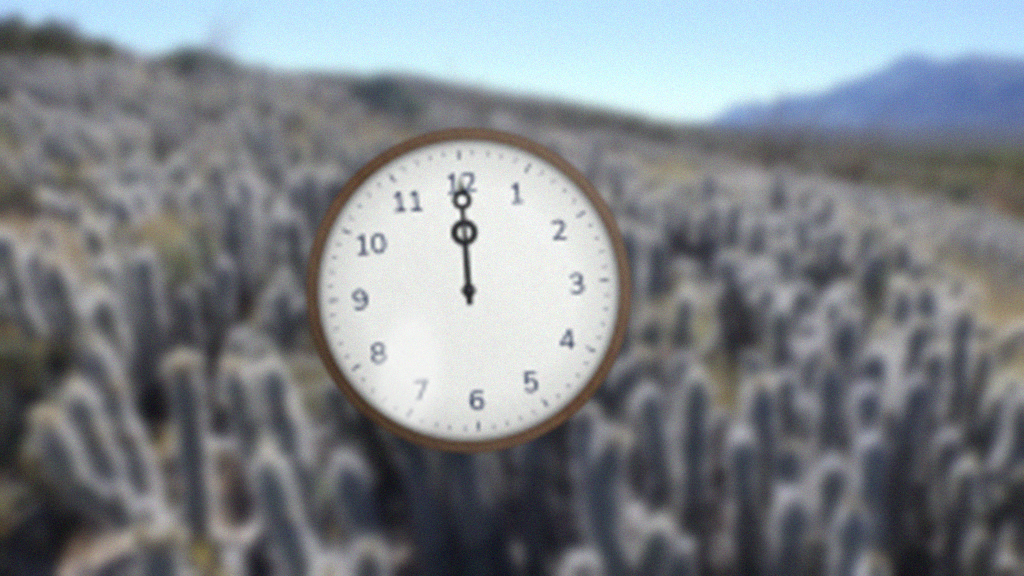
12:00
